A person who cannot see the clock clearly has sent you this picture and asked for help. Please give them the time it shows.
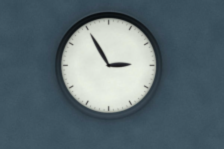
2:55
